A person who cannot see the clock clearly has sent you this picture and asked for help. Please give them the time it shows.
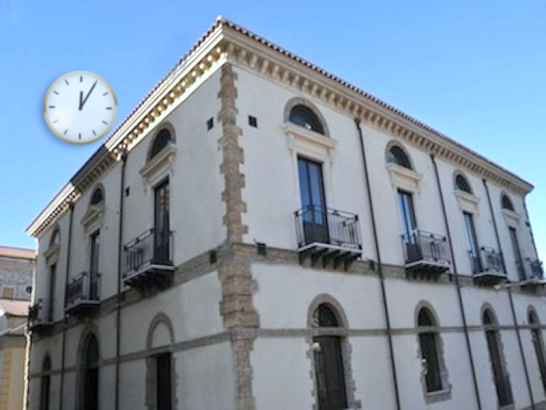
12:05
